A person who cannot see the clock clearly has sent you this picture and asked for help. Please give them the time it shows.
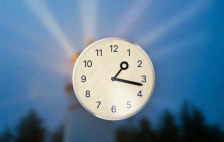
1:17
